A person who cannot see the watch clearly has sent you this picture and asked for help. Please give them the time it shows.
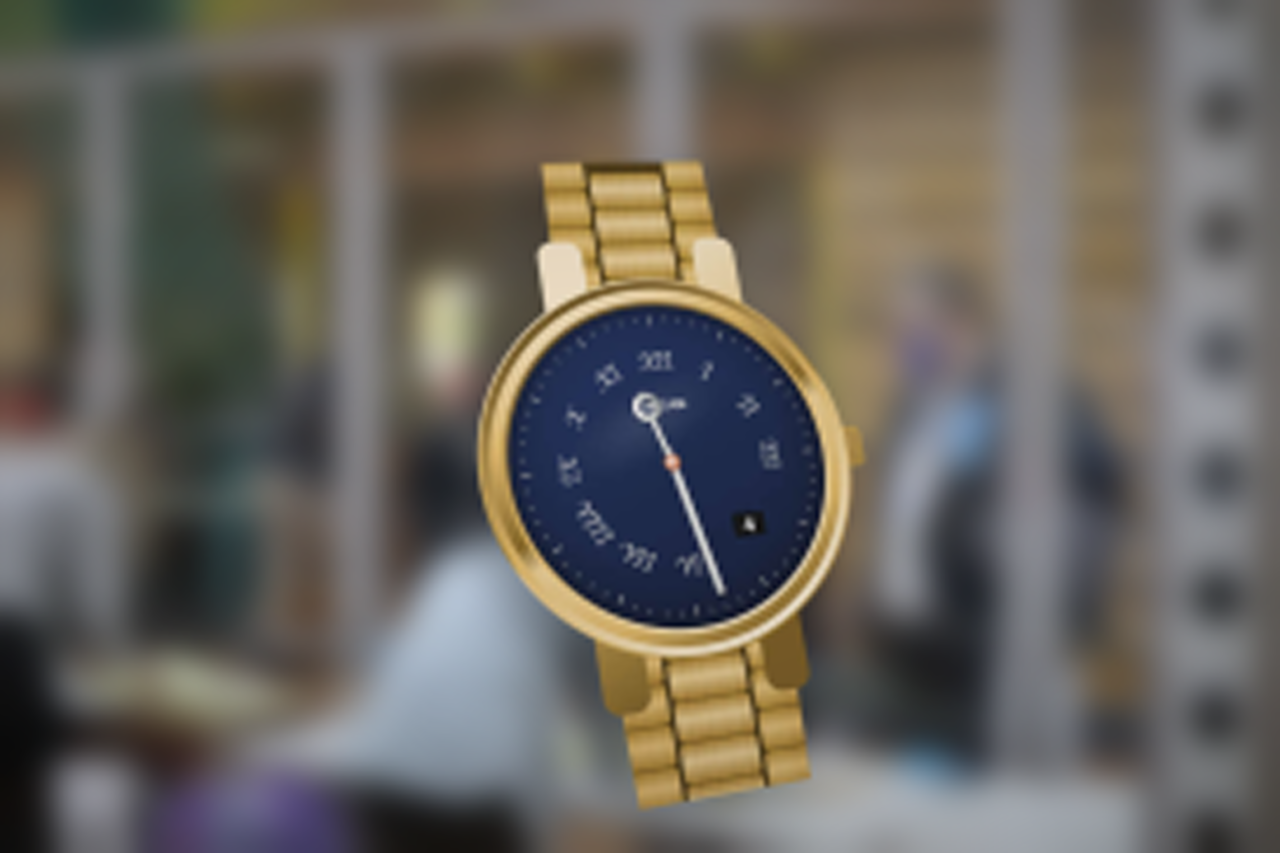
11:28
